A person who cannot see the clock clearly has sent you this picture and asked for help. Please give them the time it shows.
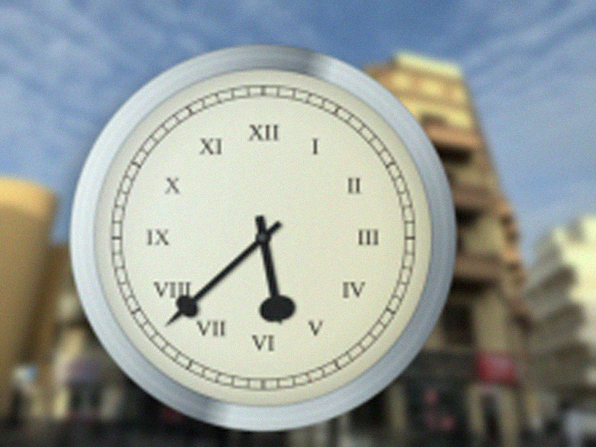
5:38
